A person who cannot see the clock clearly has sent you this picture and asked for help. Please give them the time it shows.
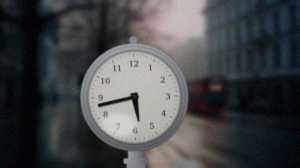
5:43
